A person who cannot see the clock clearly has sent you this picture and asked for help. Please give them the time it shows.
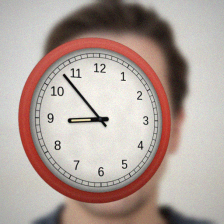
8:53
